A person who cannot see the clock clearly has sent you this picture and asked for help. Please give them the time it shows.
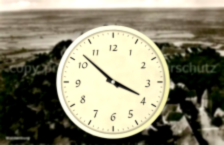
3:52
